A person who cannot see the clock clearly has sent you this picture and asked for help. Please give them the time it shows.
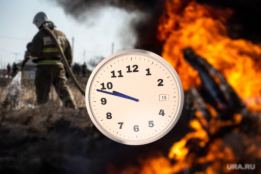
9:48
